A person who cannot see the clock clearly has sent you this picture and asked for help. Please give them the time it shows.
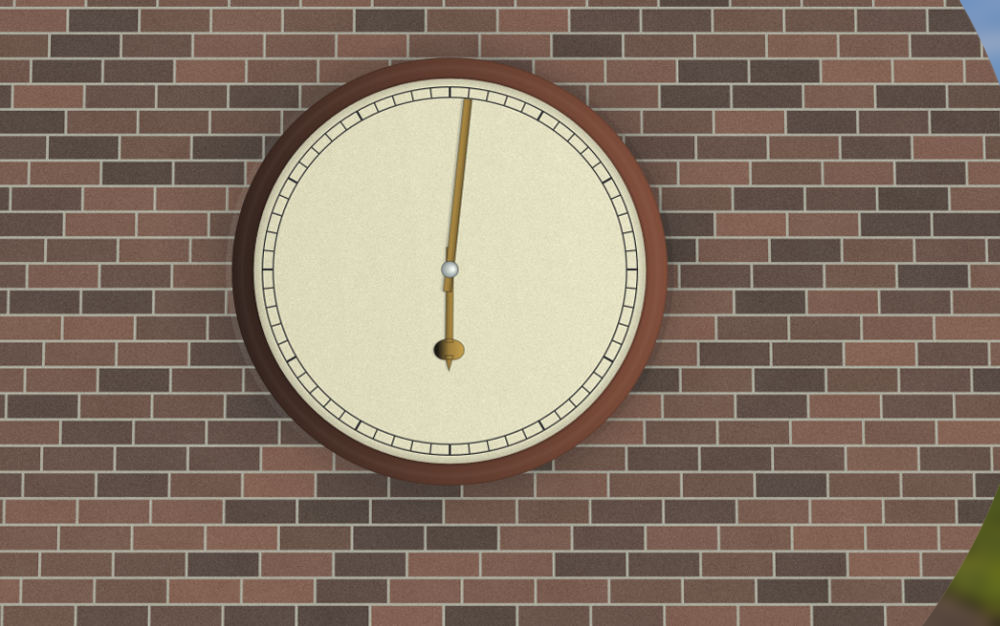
6:01
